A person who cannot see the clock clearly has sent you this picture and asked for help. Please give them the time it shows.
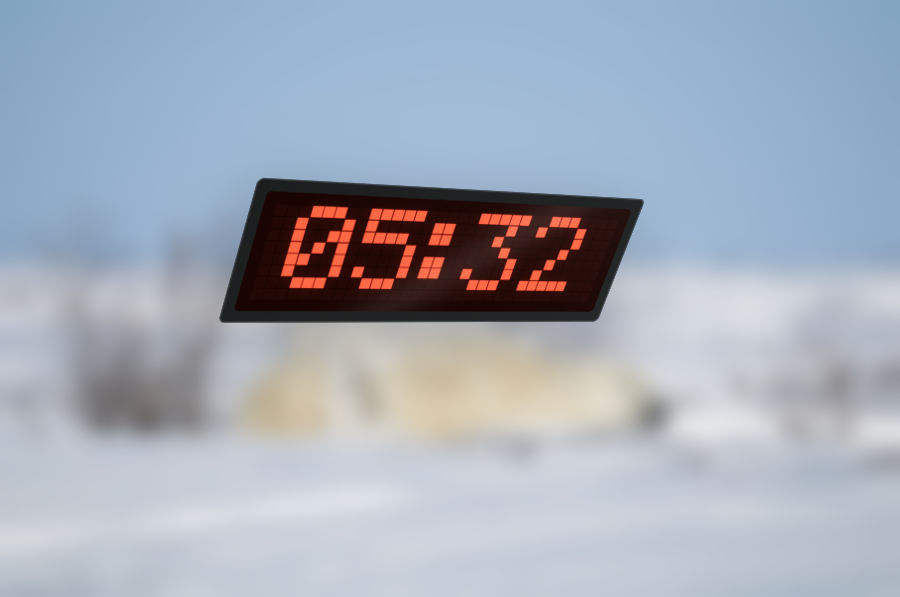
5:32
